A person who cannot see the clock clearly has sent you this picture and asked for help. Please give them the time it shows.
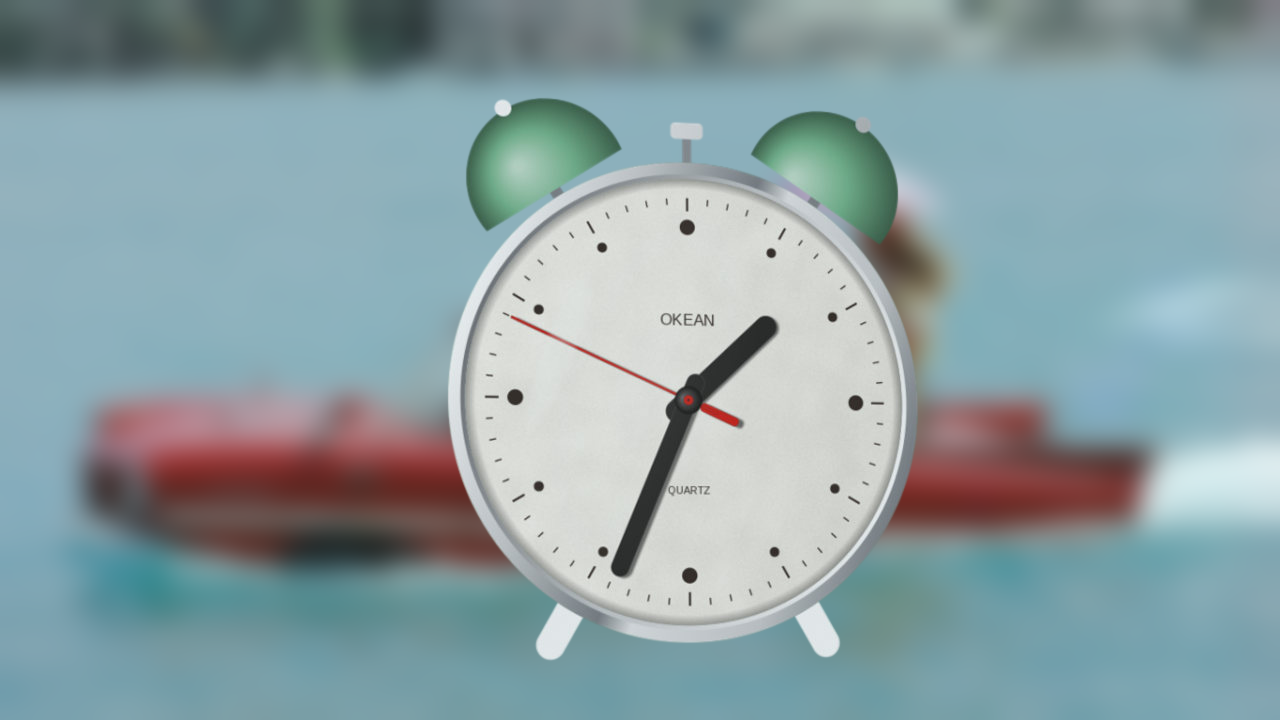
1:33:49
